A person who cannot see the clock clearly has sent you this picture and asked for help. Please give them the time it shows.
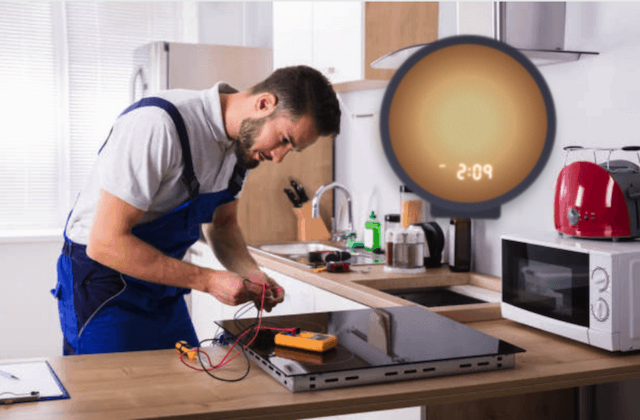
2:09
